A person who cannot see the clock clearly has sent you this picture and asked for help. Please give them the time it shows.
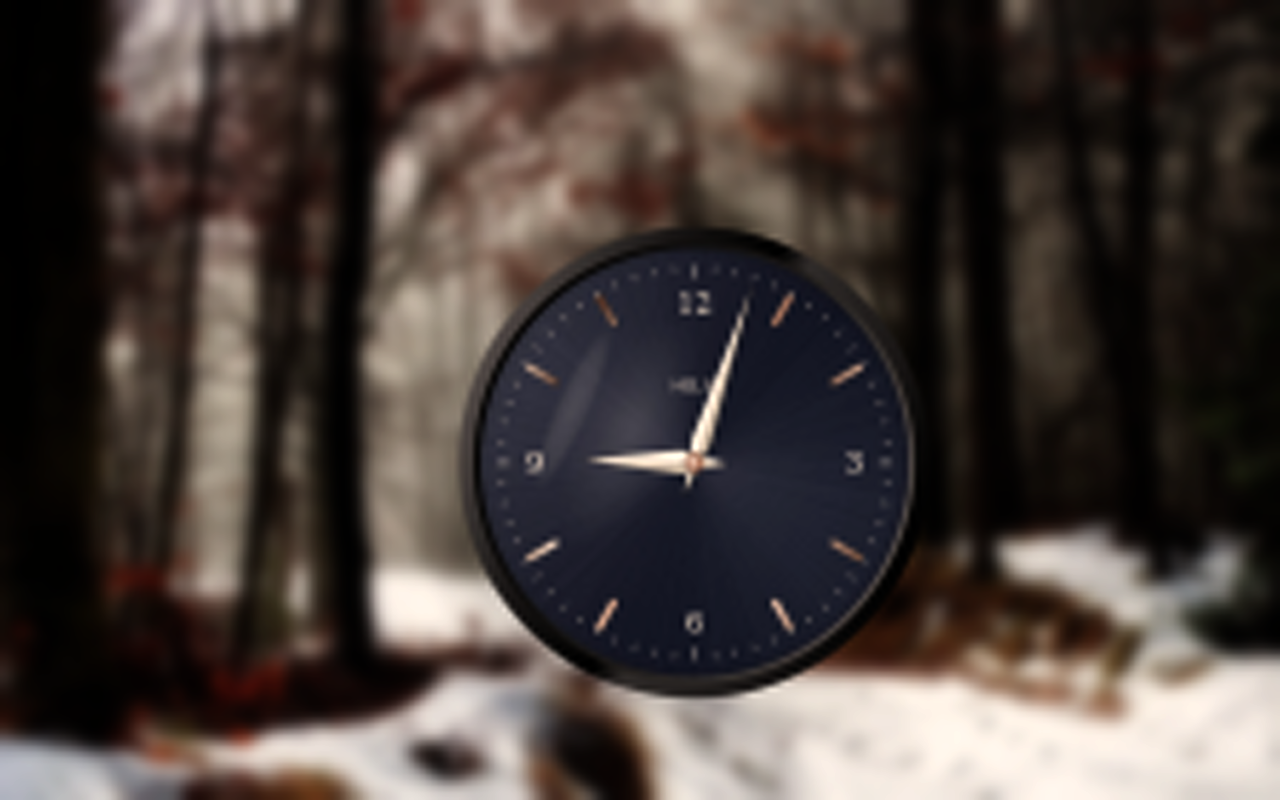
9:03
